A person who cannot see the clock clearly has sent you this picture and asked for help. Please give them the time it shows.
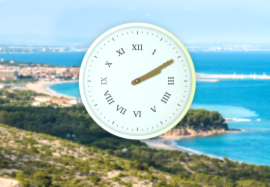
2:10
